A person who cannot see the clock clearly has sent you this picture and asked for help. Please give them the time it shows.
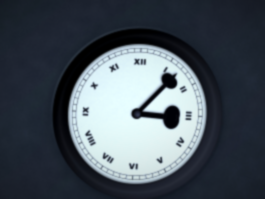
3:07
